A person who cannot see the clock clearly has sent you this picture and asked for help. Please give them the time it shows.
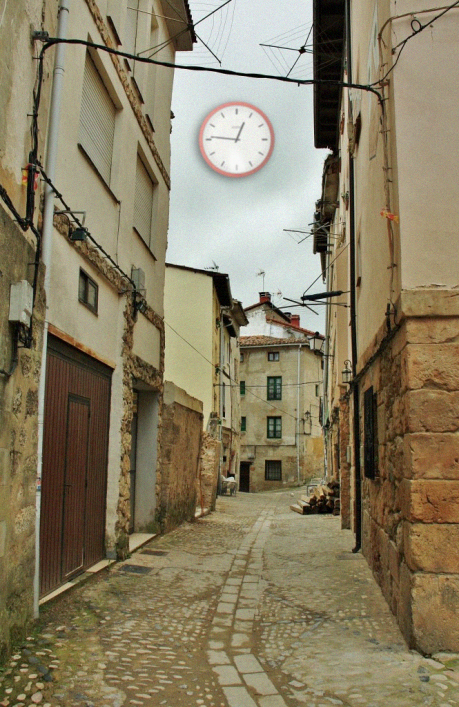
12:46
